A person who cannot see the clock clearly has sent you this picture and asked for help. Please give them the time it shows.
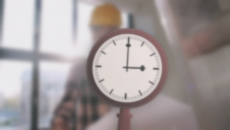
3:00
